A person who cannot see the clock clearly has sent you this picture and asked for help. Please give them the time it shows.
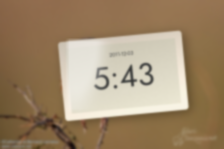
5:43
